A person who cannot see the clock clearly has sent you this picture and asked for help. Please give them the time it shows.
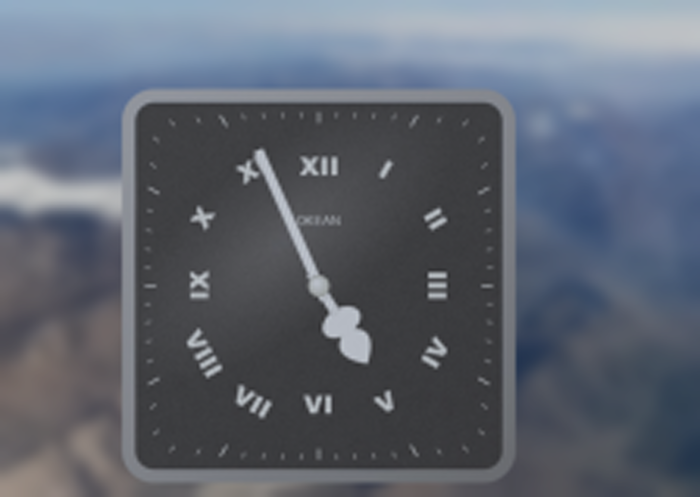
4:56
